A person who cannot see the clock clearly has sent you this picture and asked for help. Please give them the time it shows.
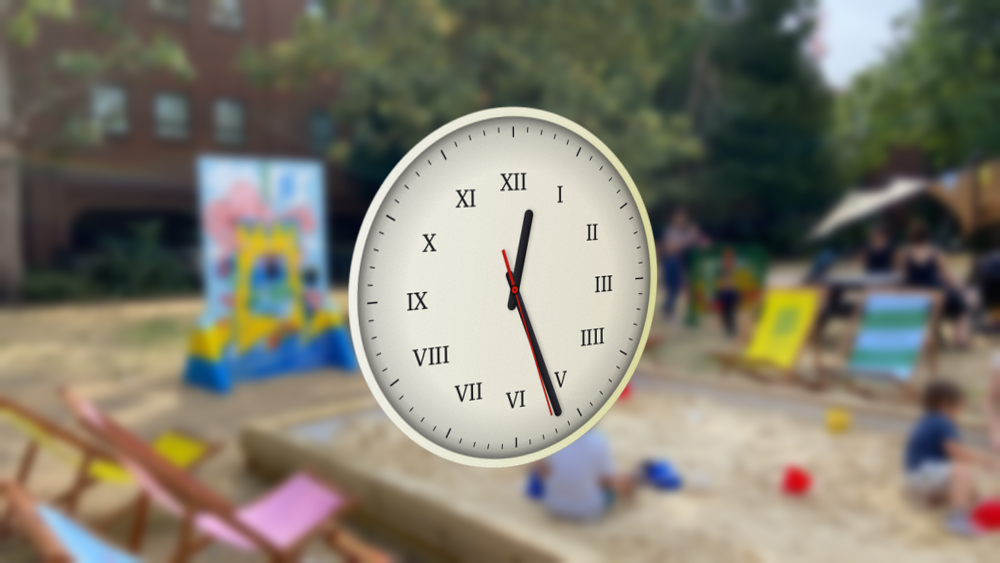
12:26:27
